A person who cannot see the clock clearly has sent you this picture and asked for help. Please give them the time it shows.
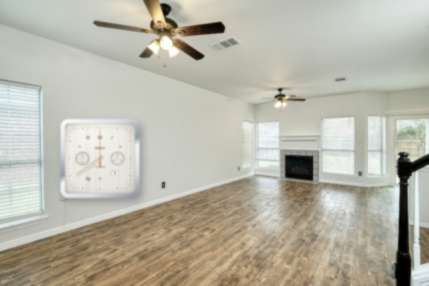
7:39
